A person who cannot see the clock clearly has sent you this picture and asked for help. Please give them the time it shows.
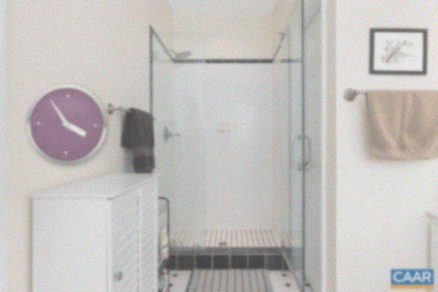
3:54
